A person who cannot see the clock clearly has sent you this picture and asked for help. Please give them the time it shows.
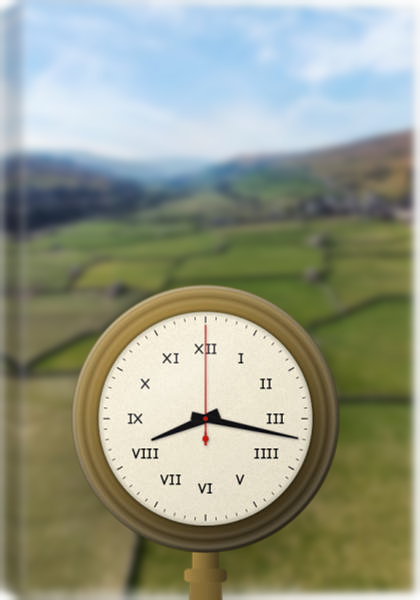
8:17:00
